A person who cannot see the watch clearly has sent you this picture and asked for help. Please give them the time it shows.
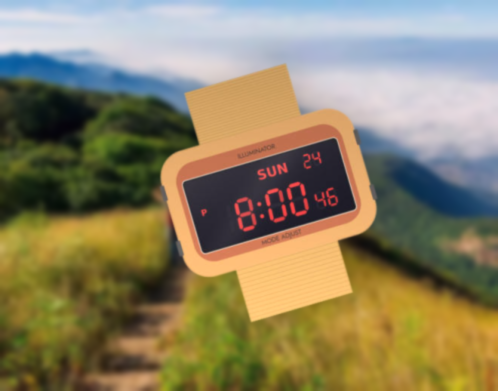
8:00:46
